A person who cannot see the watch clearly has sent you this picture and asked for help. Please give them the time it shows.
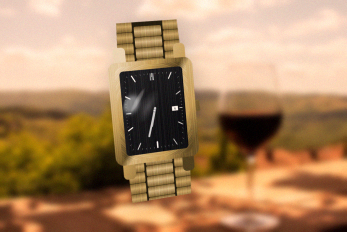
6:33
